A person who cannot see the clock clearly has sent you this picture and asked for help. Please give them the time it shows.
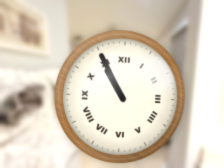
10:55
